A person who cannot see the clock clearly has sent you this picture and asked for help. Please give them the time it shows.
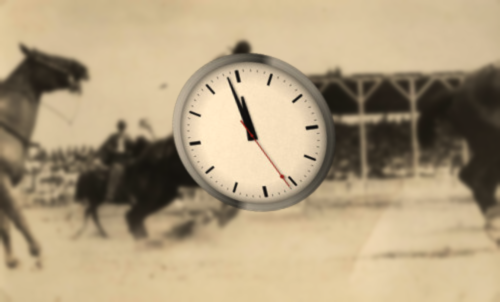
11:58:26
